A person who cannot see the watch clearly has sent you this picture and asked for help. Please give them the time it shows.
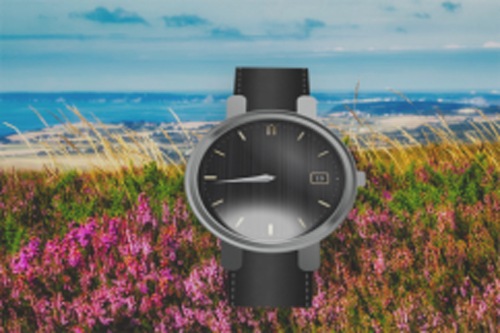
8:44
